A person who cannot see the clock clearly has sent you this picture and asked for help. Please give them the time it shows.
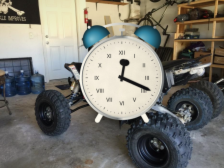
12:19
